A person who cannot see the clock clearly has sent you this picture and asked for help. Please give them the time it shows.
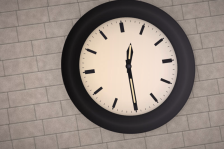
12:30
